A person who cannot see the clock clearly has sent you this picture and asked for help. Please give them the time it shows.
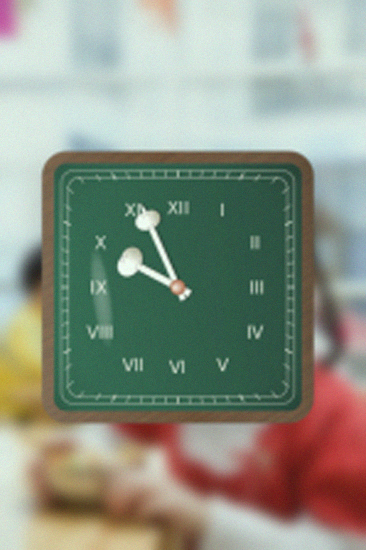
9:56
